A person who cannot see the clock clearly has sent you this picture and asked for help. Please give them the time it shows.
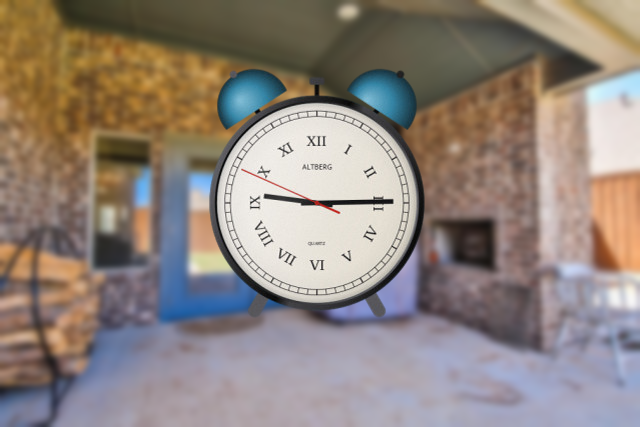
9:14:49
